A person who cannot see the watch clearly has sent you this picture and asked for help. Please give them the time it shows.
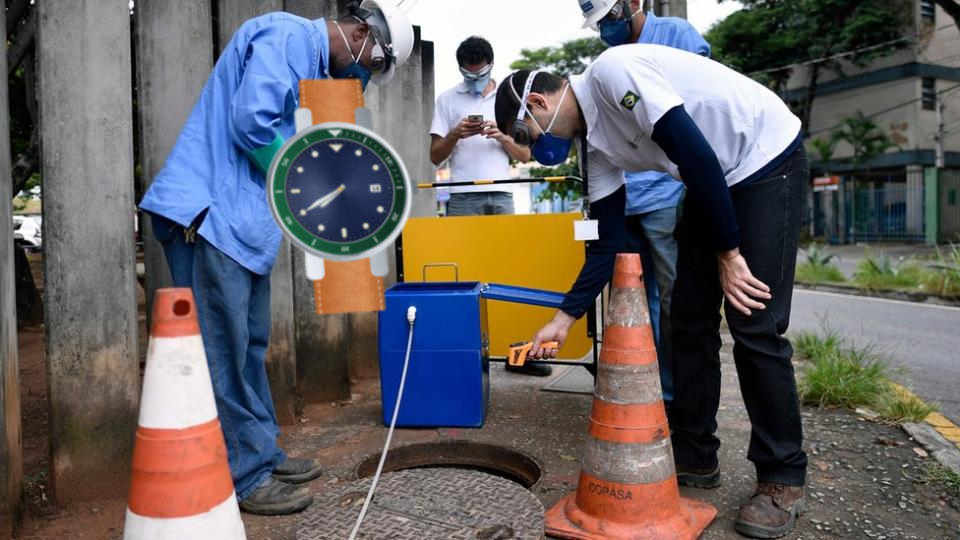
7:40
